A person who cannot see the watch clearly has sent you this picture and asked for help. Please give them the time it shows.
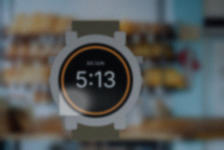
5:13
